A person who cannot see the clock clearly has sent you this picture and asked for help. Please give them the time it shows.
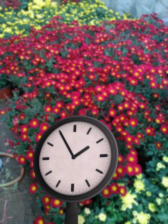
1:55
